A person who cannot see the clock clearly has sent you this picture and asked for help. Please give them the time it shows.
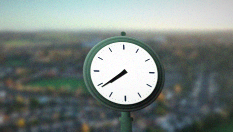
7:39
